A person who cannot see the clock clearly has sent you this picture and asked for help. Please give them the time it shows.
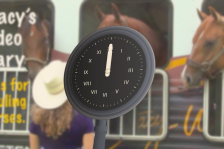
12:00
